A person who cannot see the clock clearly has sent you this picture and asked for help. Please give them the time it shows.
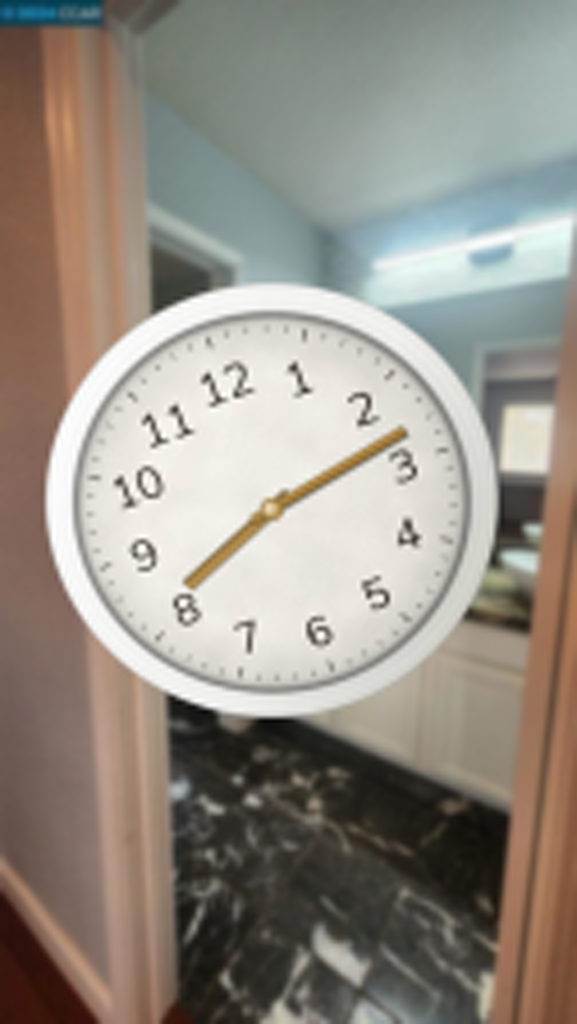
8:13
